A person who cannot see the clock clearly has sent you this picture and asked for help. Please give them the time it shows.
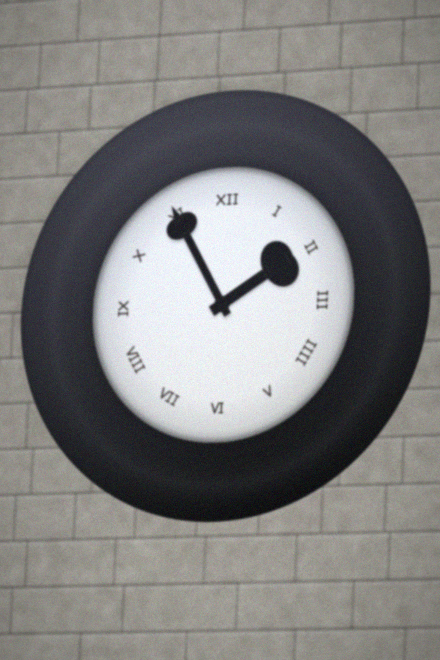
1:55
